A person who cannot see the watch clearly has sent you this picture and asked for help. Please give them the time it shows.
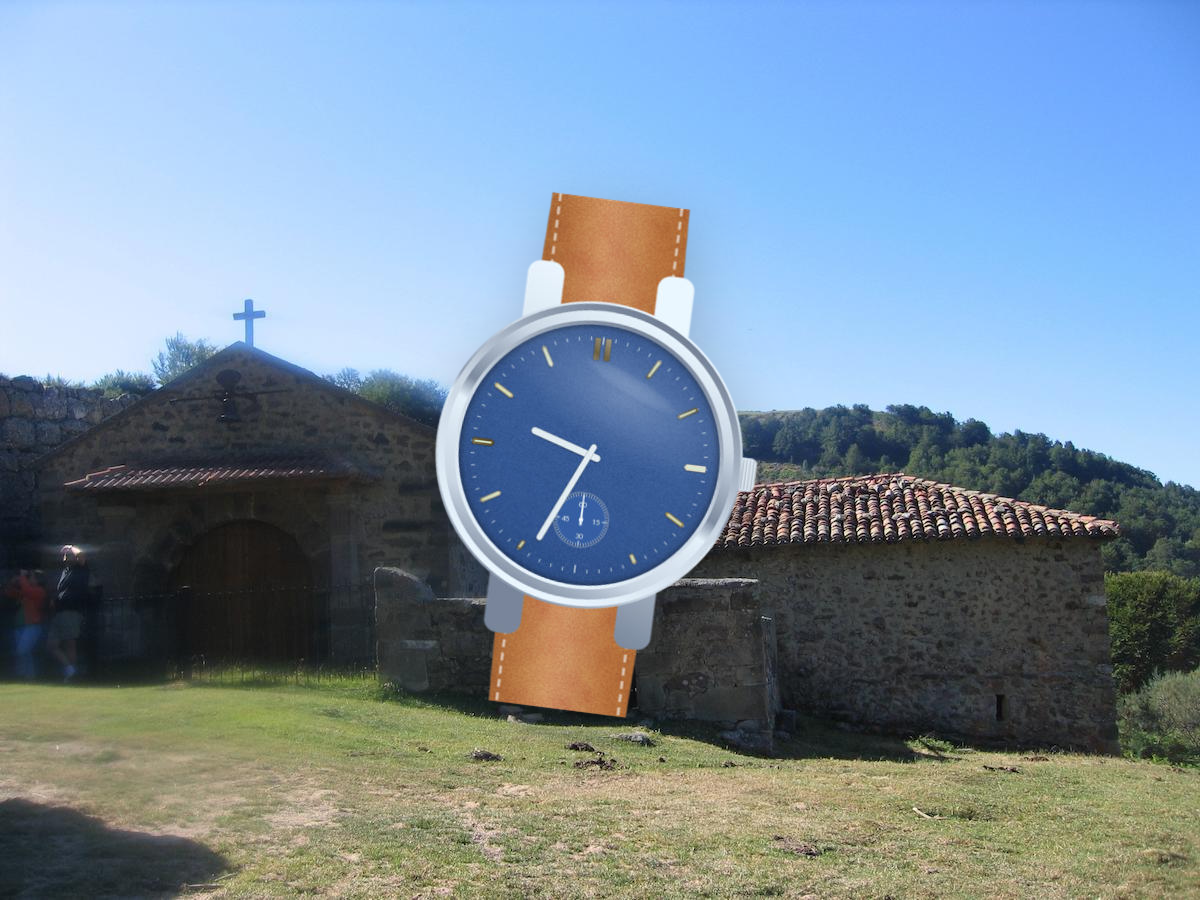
9:34
